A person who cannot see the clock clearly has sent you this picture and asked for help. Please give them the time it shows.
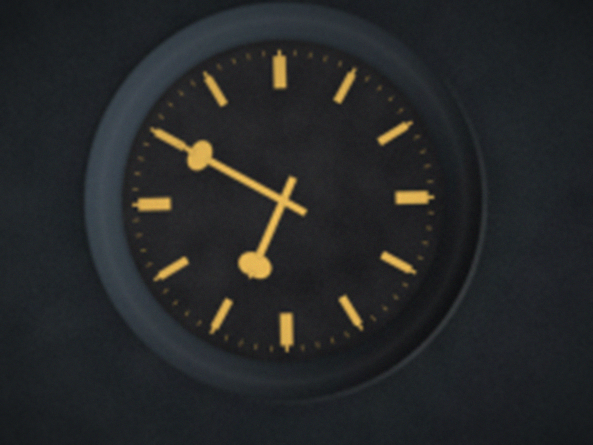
6:50
